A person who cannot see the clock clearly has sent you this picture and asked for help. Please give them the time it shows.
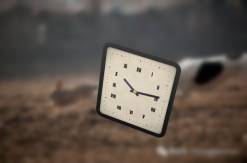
10:14
